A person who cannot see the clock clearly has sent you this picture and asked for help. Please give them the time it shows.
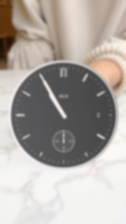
10:55
